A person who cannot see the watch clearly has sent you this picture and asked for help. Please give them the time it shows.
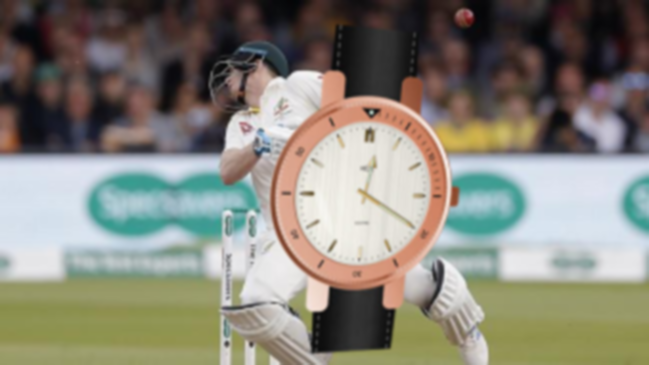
12:20
